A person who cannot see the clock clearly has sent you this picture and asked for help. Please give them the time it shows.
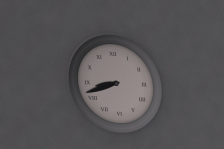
8:42
